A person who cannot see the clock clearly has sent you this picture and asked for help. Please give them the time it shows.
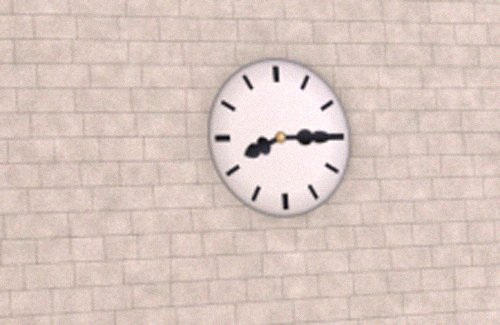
8:15
